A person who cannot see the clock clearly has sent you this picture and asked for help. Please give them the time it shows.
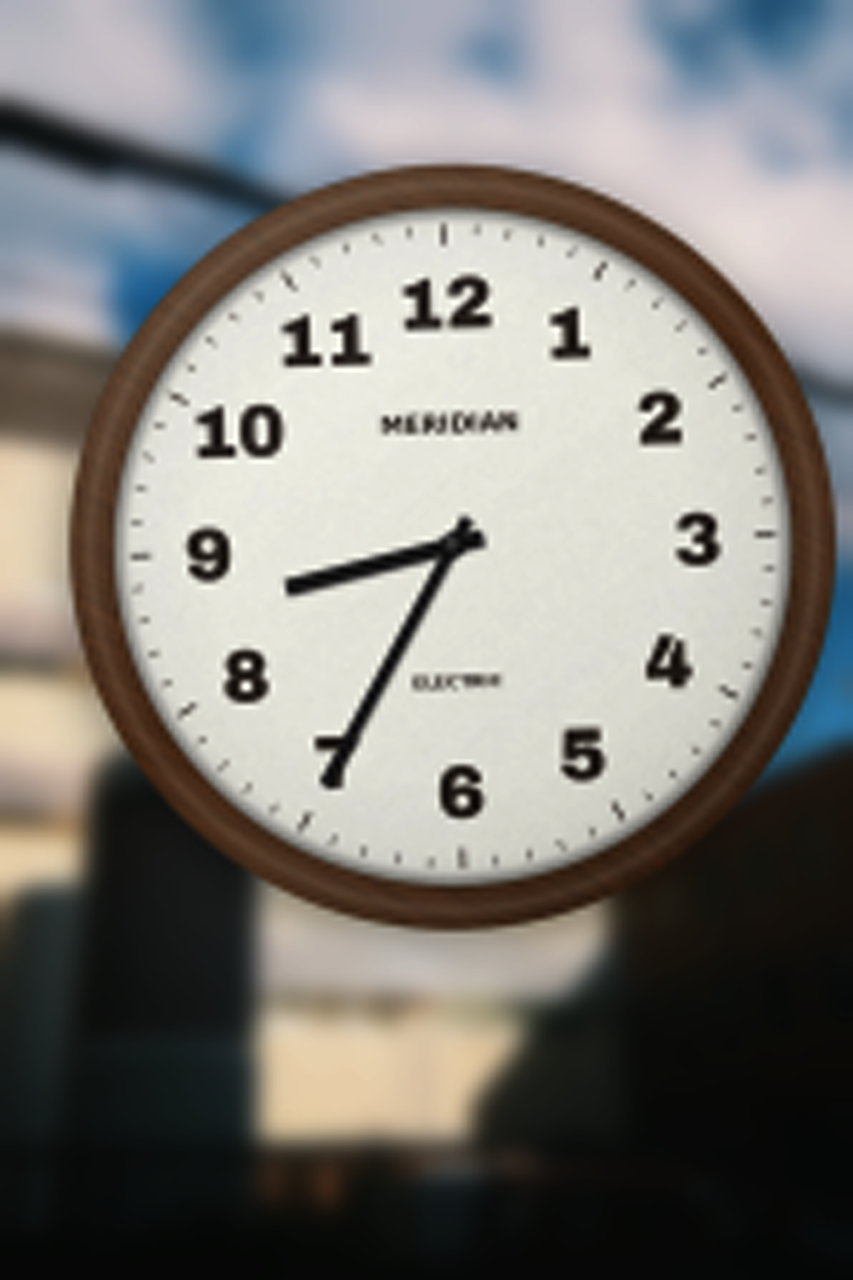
8:35
